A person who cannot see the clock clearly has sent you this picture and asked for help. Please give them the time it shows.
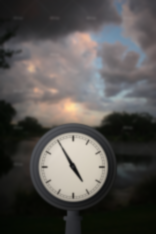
4:55
